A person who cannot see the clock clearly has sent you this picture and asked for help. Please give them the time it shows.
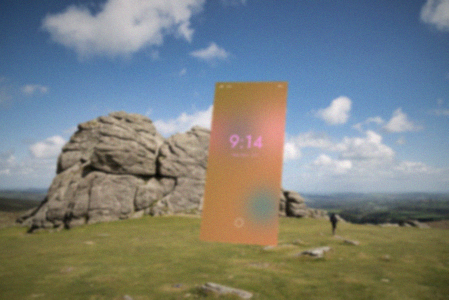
9:14
